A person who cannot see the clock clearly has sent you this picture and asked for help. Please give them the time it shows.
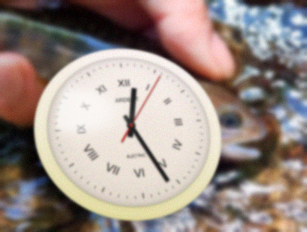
12:26:06
